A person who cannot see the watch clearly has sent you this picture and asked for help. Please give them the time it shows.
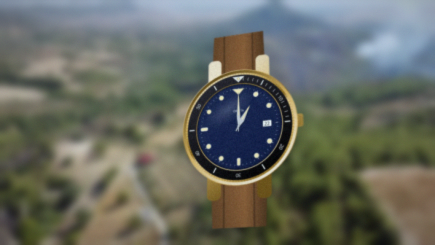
1:00
